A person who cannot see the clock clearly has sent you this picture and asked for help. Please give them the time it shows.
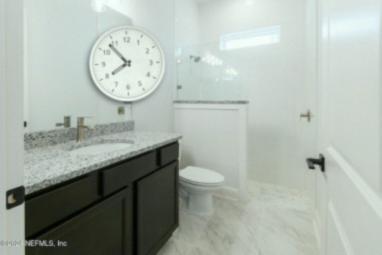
7:53
